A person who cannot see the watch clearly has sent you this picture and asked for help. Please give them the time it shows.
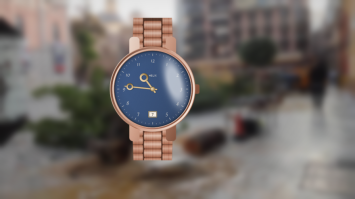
10:46
